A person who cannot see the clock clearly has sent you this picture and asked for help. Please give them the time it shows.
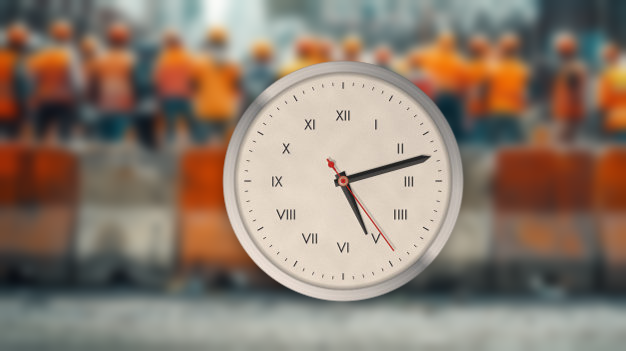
5:12:24
